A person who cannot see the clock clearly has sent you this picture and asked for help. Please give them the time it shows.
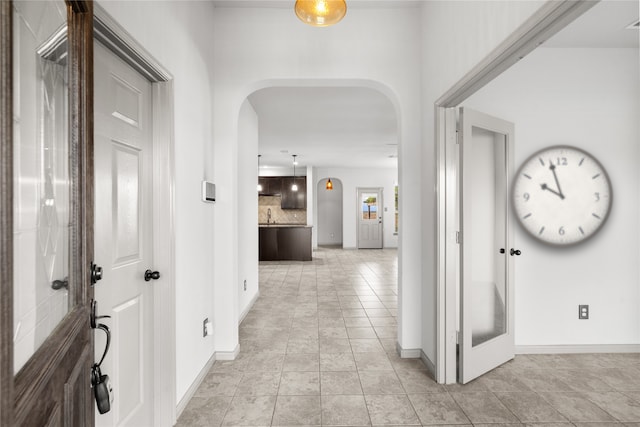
9:57
